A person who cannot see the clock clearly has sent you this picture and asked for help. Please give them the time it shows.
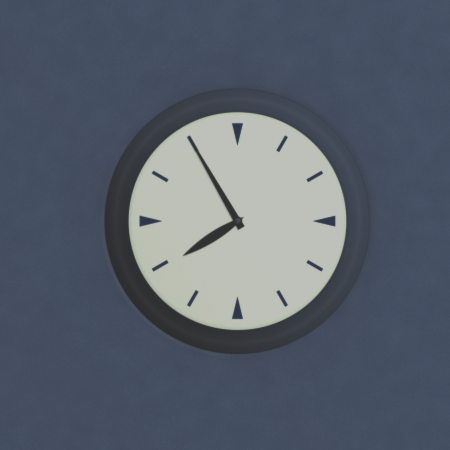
7:55
